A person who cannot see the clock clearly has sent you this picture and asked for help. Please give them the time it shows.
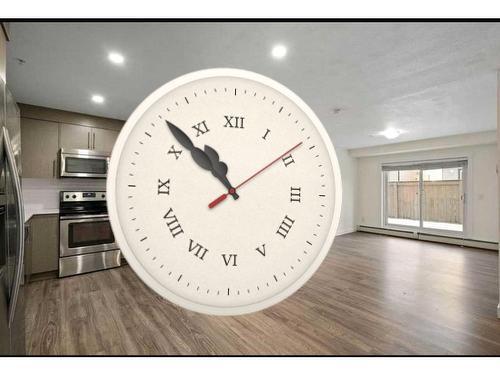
10:52:09
